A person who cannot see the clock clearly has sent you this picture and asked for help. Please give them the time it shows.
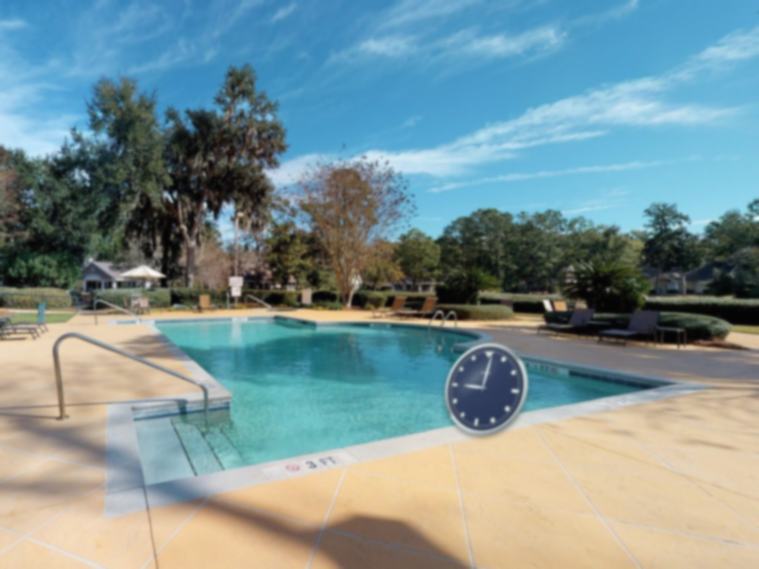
9:01
